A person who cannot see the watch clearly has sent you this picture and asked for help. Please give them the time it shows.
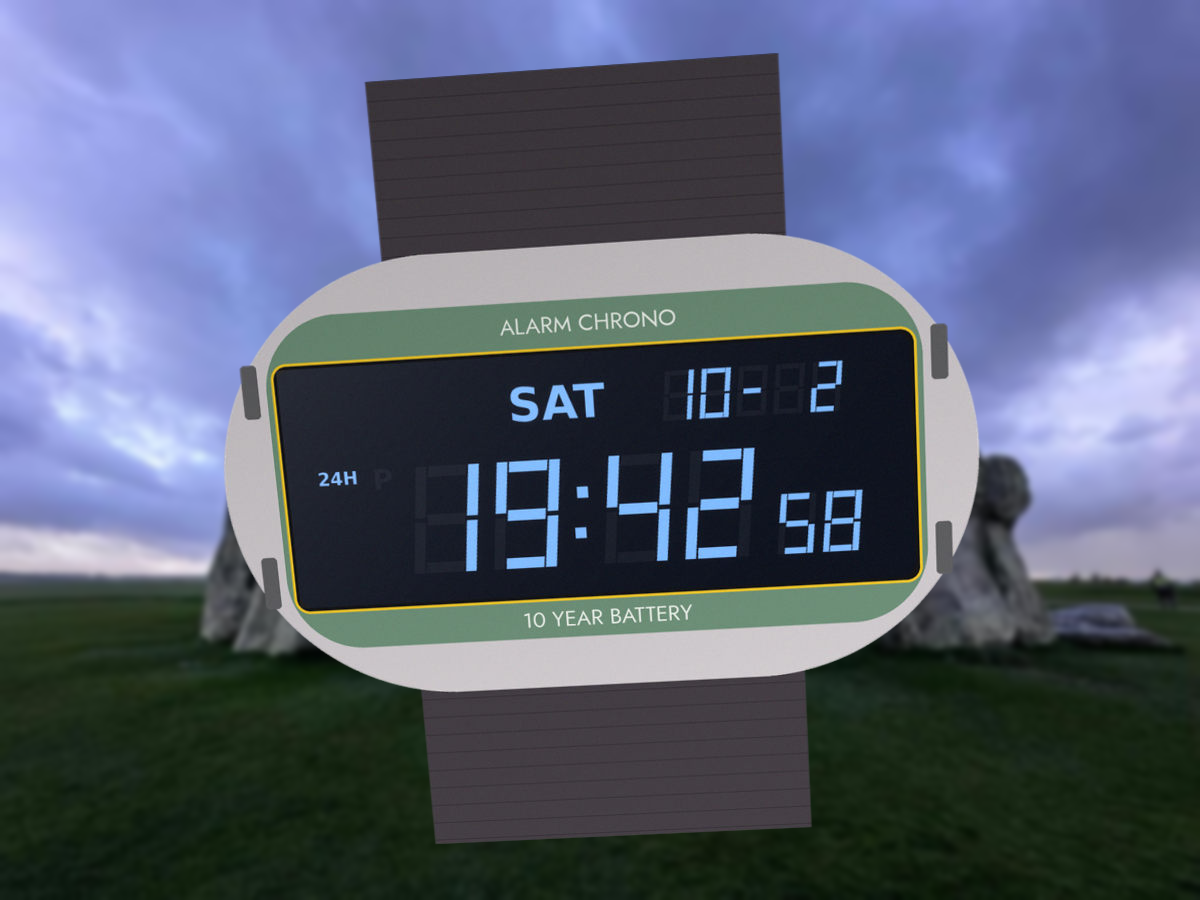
19:42:58
